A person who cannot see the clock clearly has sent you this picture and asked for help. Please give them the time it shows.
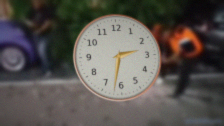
2:32
